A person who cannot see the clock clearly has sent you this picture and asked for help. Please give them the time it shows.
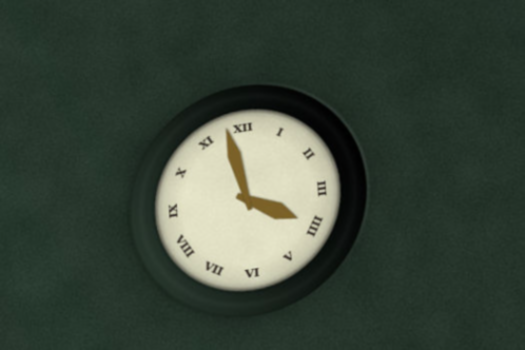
3:58
